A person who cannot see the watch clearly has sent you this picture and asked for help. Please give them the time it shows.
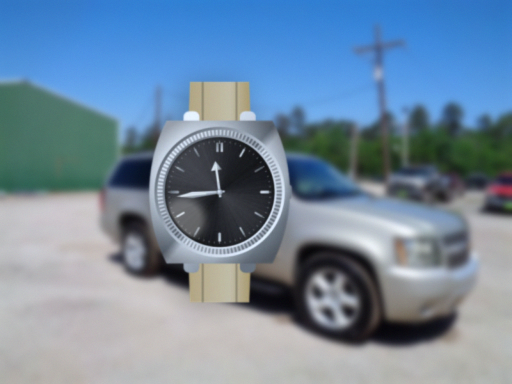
11:44
